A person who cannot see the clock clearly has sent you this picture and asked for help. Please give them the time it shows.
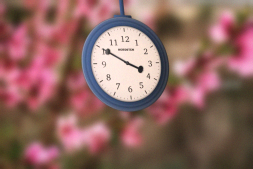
3:50
